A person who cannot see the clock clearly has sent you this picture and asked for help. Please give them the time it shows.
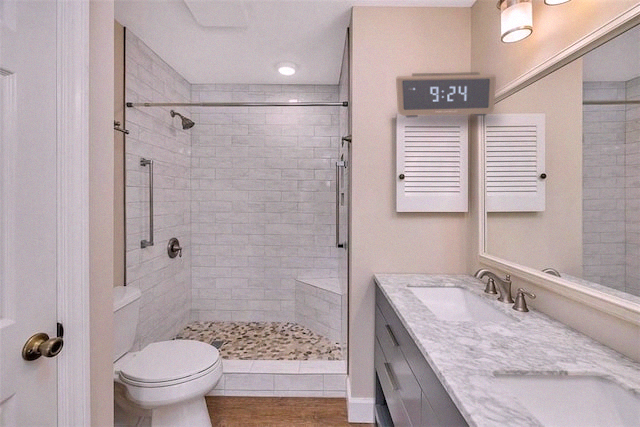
9:24
